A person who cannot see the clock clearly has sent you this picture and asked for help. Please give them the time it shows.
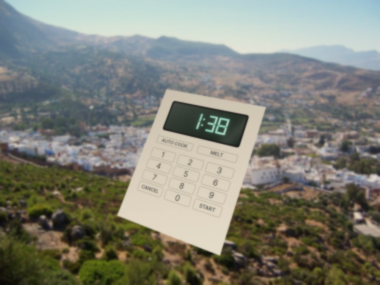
1:38
